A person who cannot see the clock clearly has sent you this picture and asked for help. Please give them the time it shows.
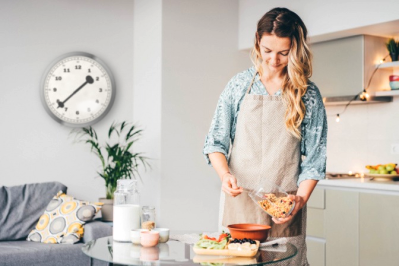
1:38
